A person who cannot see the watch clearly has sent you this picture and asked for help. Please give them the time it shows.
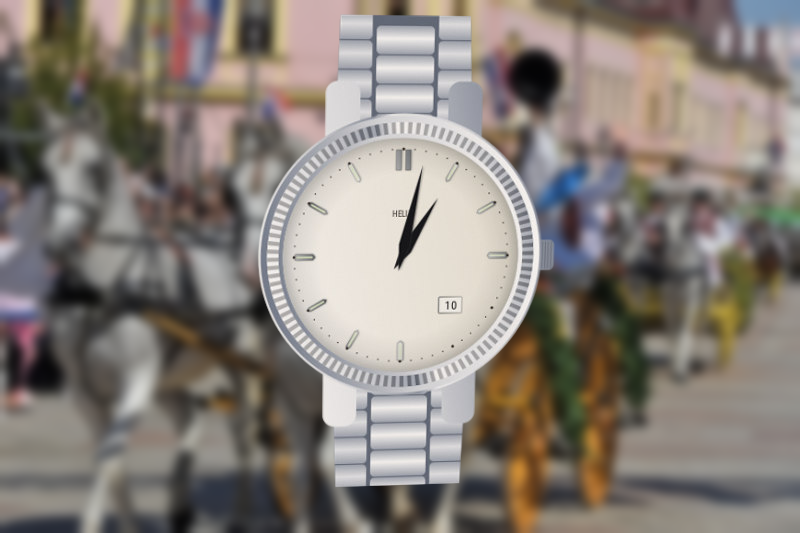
1:02
